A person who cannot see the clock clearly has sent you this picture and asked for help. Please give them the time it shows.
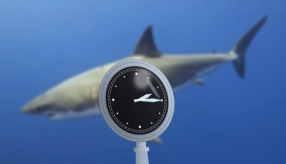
2:15
